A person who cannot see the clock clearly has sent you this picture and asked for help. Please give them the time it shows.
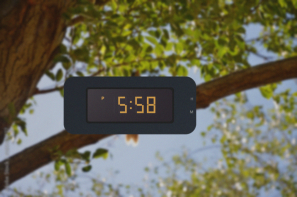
5:58
